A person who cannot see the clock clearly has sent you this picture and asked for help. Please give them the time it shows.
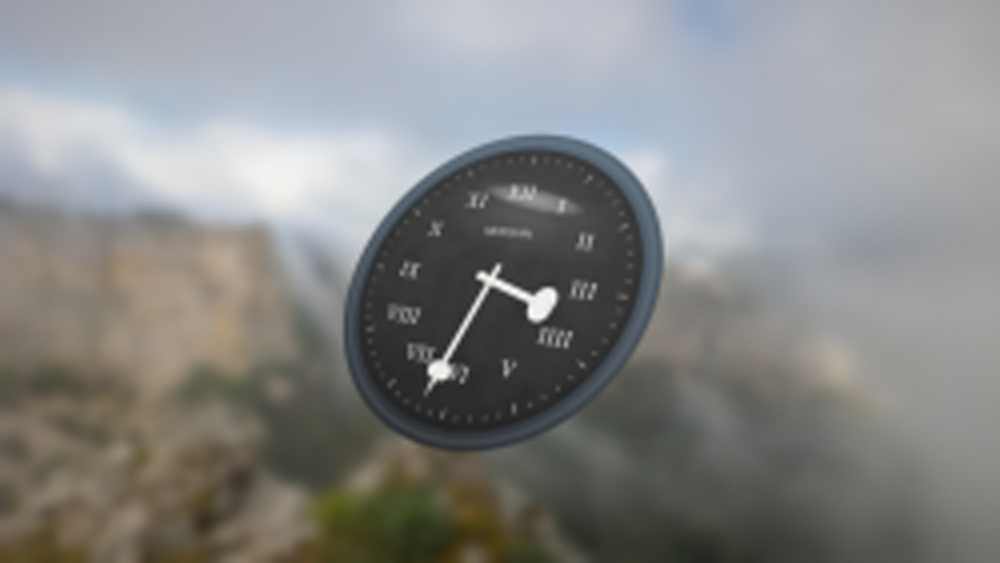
3:32
